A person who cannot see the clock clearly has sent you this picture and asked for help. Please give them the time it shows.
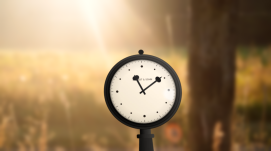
11:09
